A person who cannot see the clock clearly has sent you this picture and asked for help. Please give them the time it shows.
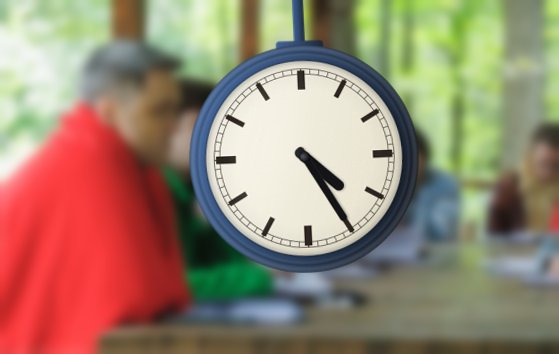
4:25
